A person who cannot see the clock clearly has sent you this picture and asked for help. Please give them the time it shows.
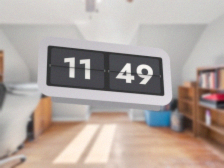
11:49
